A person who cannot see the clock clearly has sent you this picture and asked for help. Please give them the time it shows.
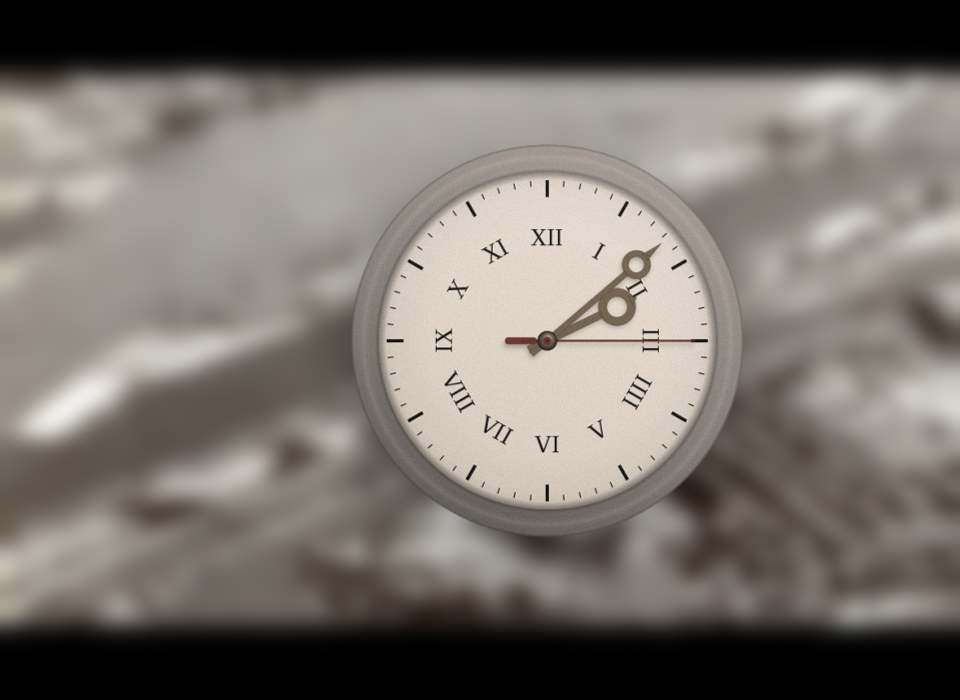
2:08:15
